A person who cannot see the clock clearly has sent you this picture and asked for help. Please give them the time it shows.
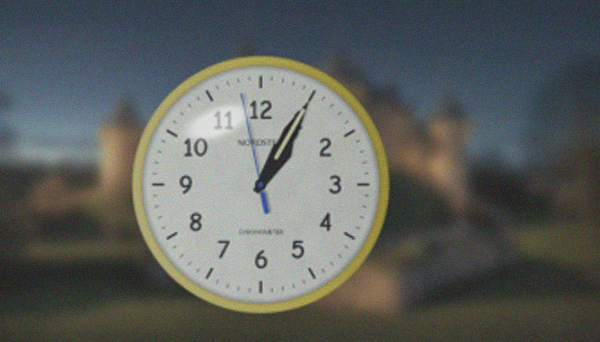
1:04:58
